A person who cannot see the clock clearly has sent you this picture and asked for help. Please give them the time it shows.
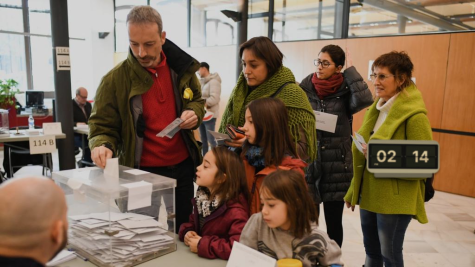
2:14
